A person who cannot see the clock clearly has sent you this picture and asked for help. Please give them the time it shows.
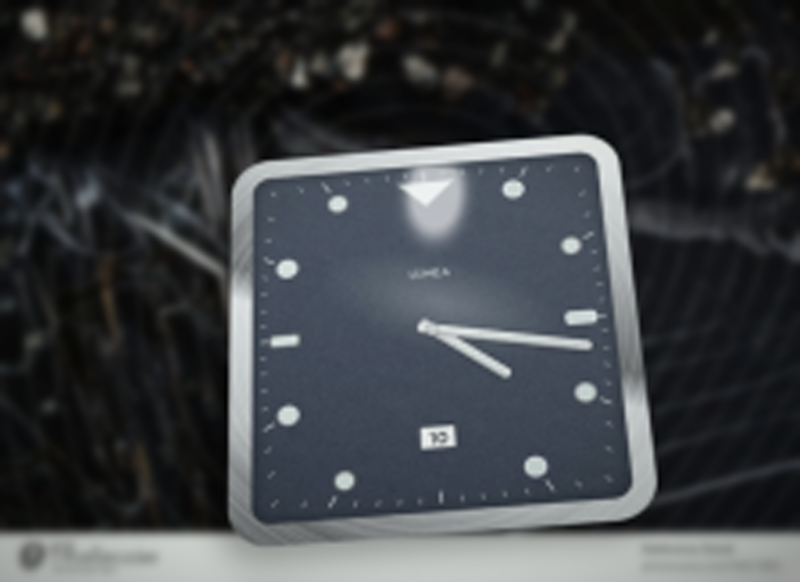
4:17
